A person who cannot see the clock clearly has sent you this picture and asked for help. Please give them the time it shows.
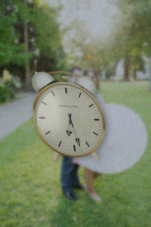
6:28
